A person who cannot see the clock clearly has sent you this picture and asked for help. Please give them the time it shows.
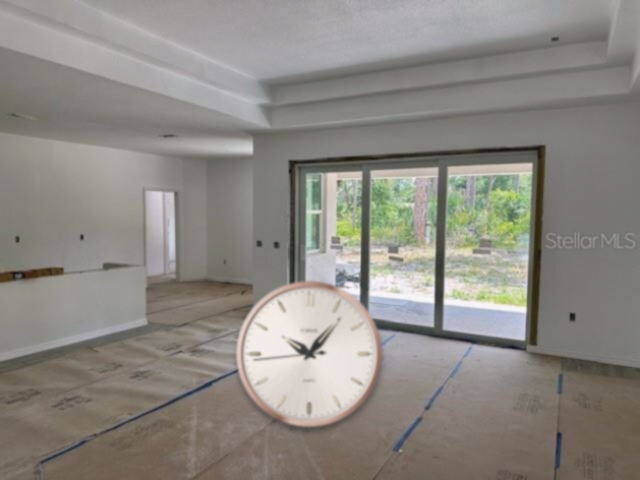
10:06:44
